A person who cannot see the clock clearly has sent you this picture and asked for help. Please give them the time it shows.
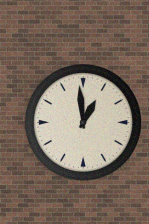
12:59
